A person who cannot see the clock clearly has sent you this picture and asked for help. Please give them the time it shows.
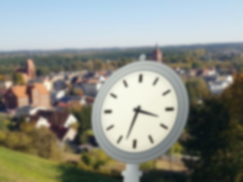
3:33
